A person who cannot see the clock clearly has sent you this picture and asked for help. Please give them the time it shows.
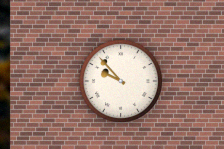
9:53
